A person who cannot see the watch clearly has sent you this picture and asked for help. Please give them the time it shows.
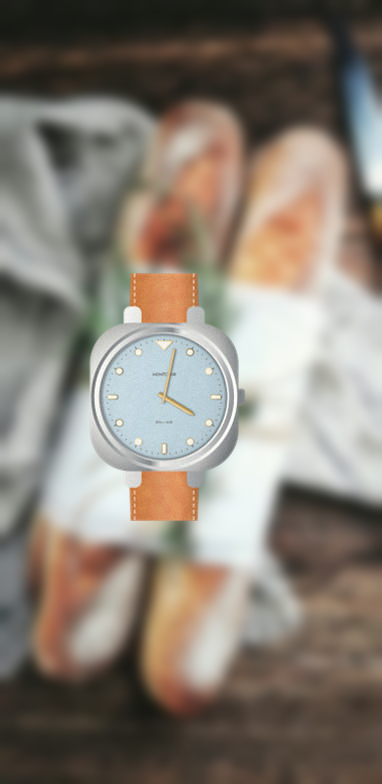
4:02
